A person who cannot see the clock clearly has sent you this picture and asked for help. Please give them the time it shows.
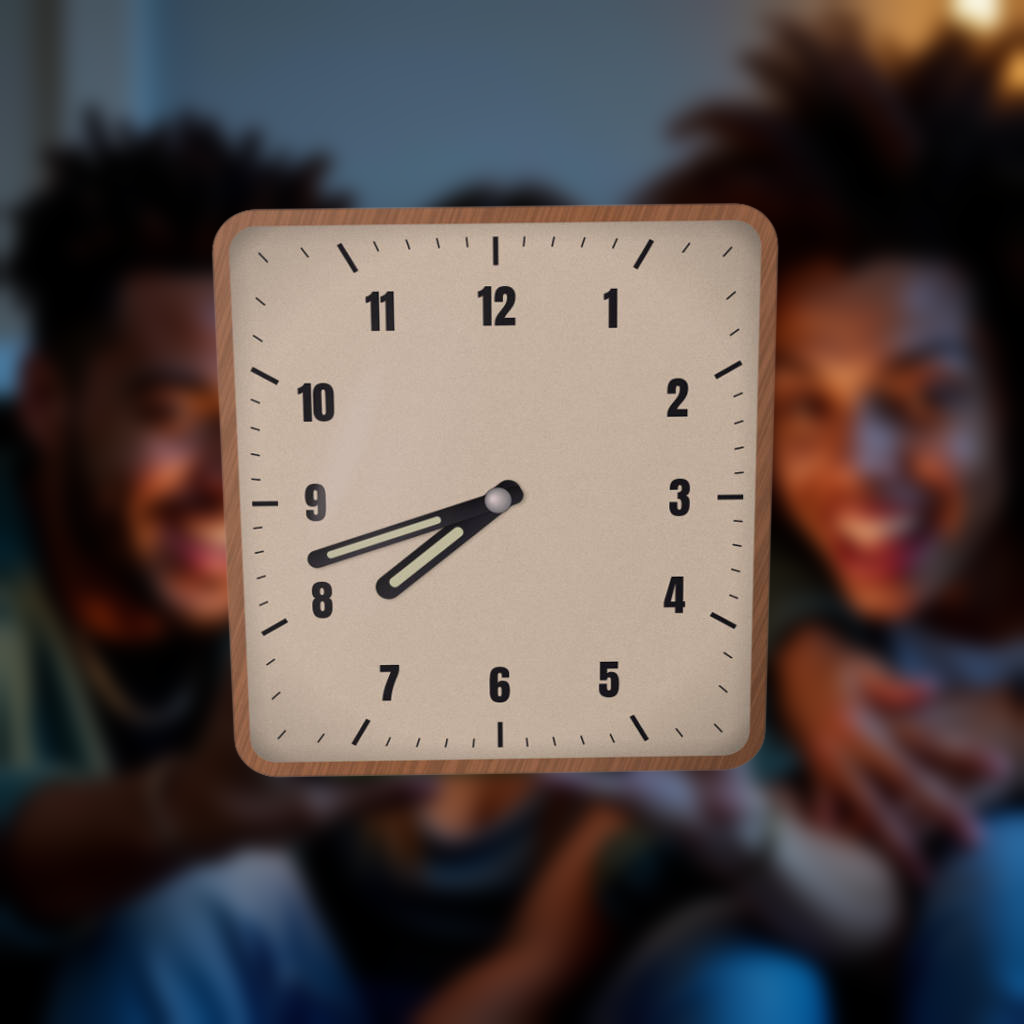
7:42
